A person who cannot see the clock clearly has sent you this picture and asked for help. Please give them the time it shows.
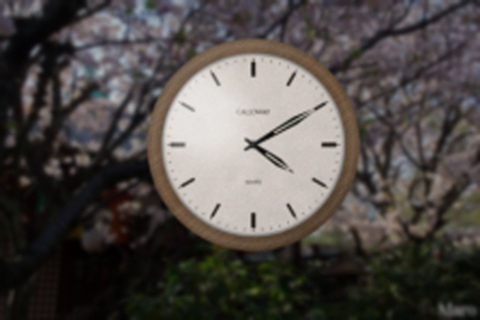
4:10
